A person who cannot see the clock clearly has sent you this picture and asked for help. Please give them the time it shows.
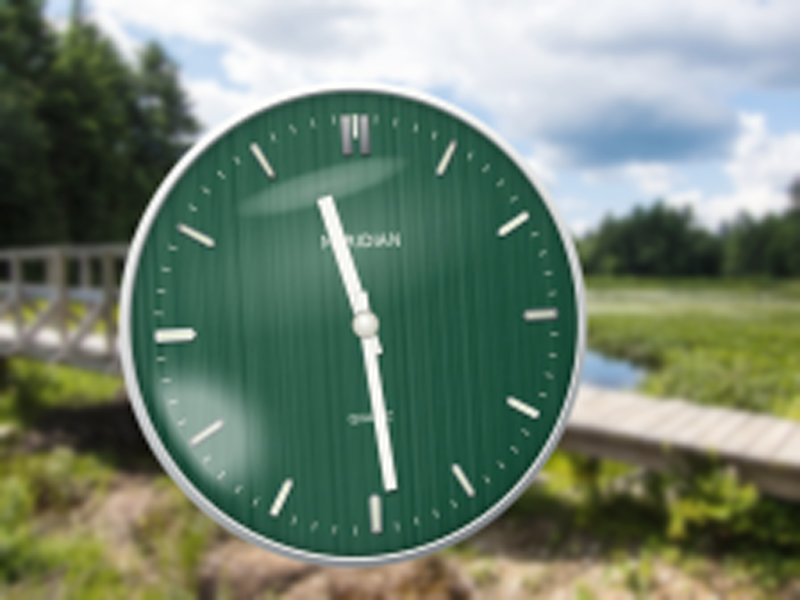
11:29
